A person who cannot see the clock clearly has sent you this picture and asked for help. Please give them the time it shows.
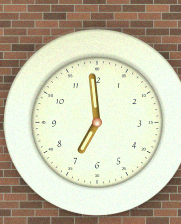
6:59
